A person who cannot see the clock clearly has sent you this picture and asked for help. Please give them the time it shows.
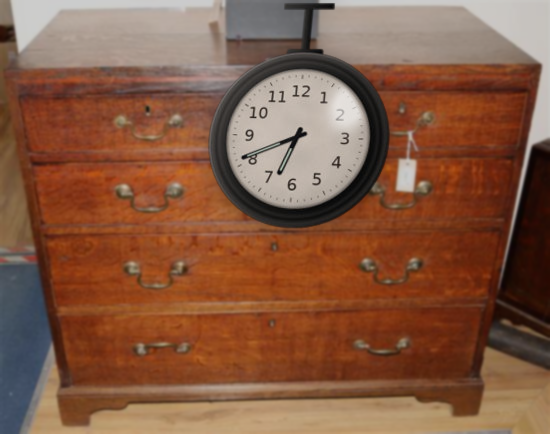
6:41
